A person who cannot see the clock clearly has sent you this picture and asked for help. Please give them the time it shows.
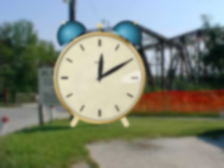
12:10
